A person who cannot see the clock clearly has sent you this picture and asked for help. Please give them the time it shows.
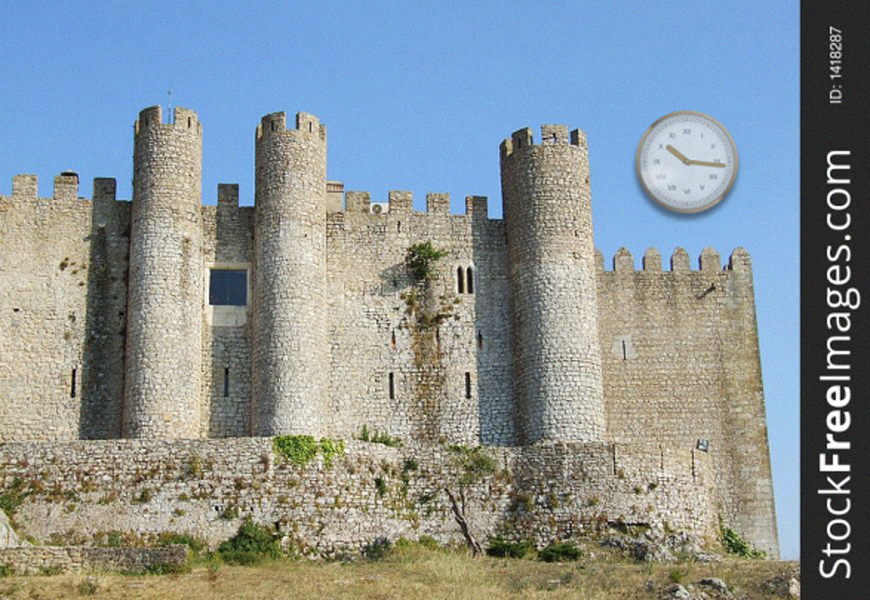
10:16
